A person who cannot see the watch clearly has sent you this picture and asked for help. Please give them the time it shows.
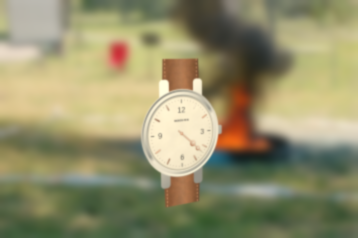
4:22
